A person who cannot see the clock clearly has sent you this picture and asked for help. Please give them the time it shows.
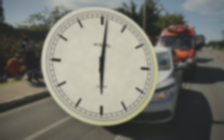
6:01
